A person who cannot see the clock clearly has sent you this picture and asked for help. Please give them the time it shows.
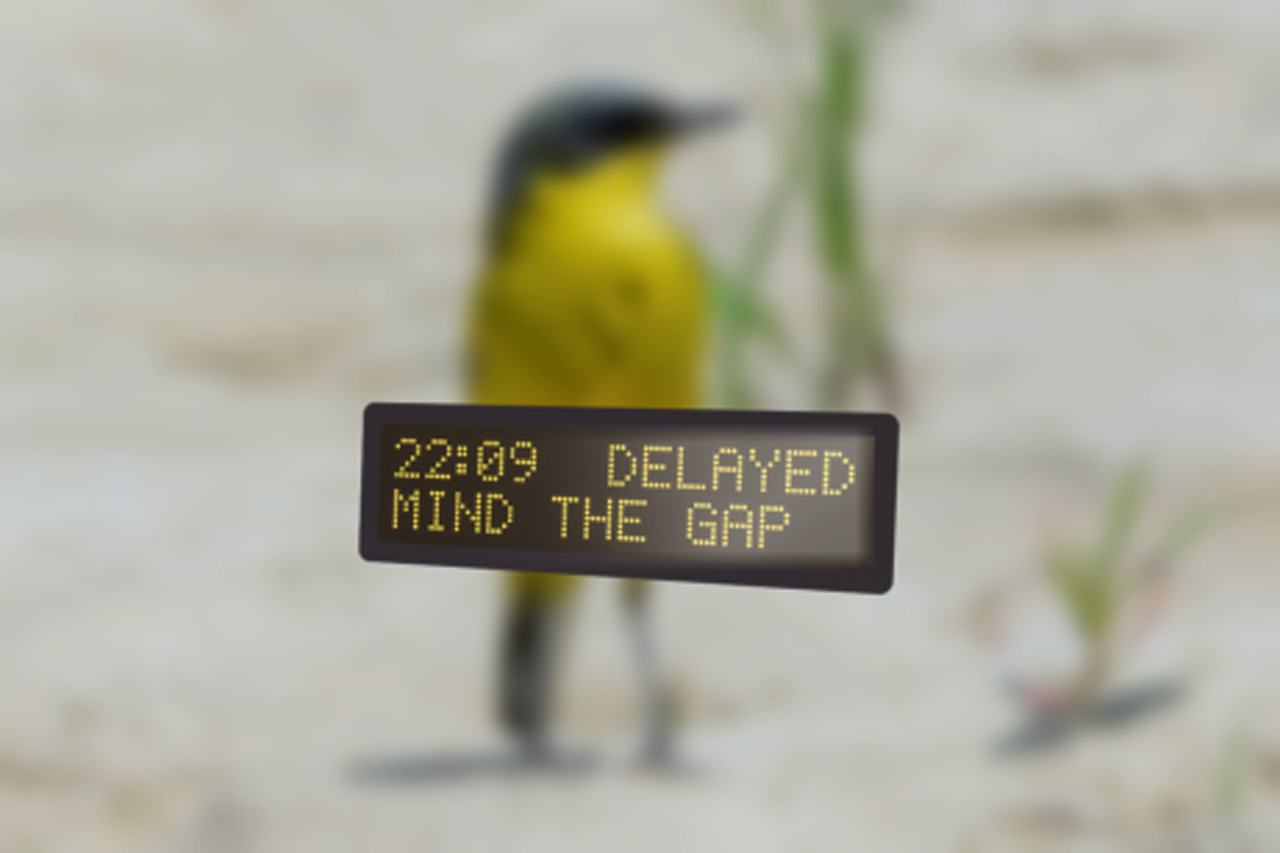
22:09
